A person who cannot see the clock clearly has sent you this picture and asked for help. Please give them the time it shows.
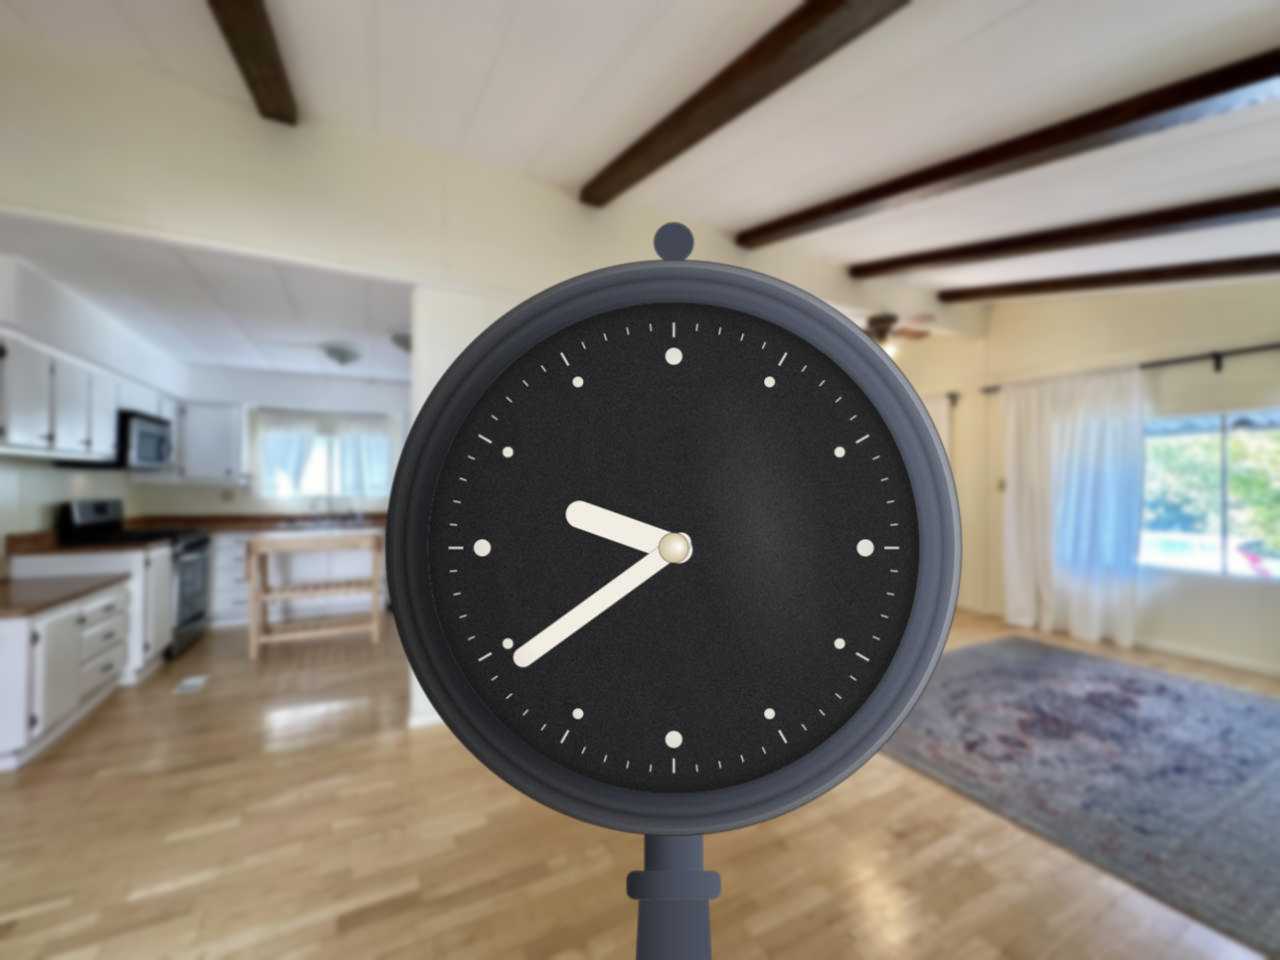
9:39
